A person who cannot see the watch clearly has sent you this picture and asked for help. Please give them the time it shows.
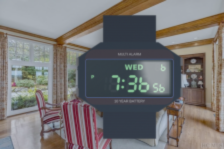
7:36:56
